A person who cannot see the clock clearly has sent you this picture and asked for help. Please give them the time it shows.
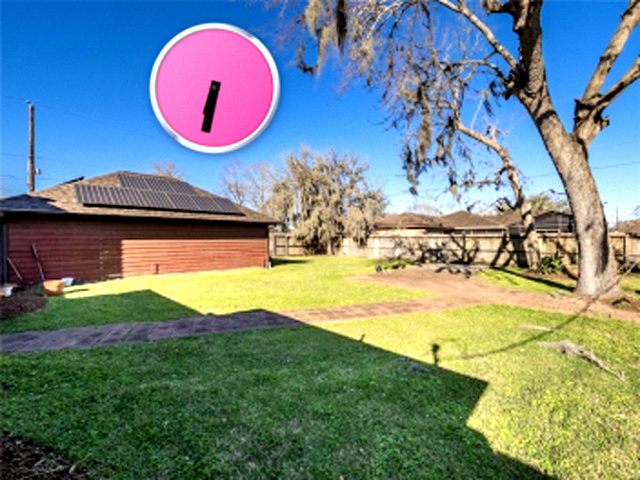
6:32
